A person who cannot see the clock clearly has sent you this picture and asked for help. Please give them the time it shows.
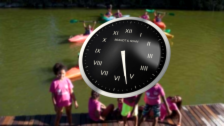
5:27
